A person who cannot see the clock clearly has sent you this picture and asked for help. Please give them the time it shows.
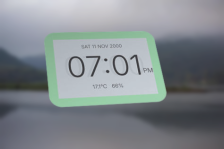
7:01
